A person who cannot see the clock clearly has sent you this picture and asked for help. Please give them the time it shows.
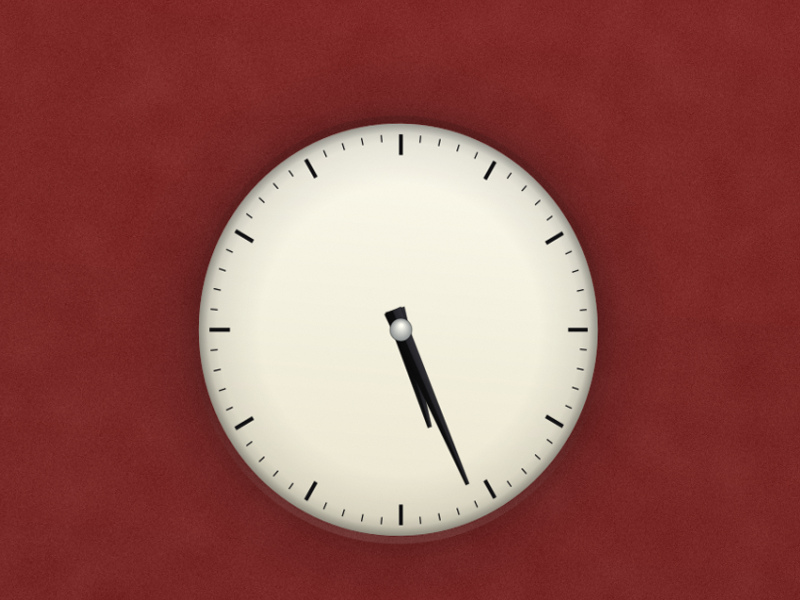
5:26
